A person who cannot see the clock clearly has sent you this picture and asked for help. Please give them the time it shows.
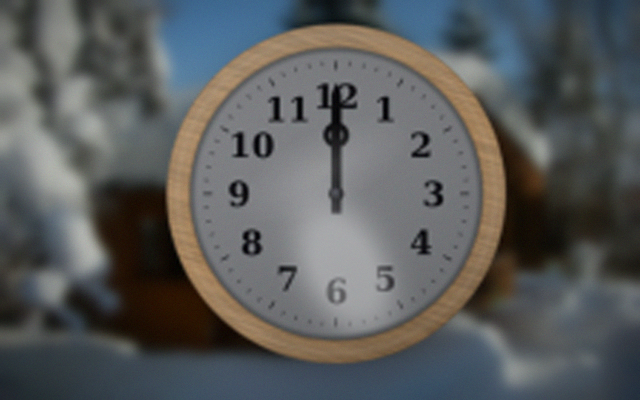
12:00
